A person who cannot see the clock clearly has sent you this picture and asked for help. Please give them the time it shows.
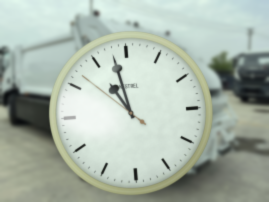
10:57:52
